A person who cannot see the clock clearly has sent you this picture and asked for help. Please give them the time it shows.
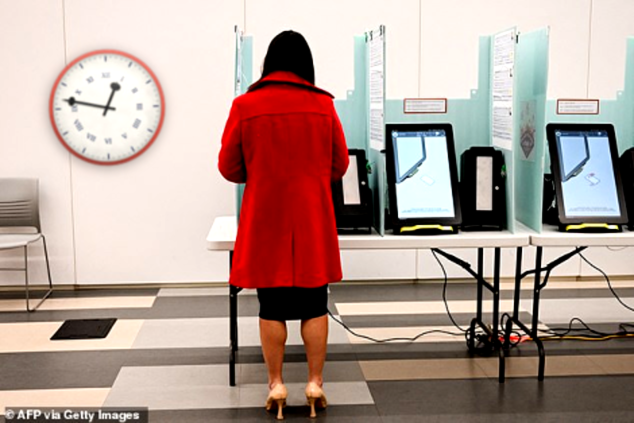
12:47
